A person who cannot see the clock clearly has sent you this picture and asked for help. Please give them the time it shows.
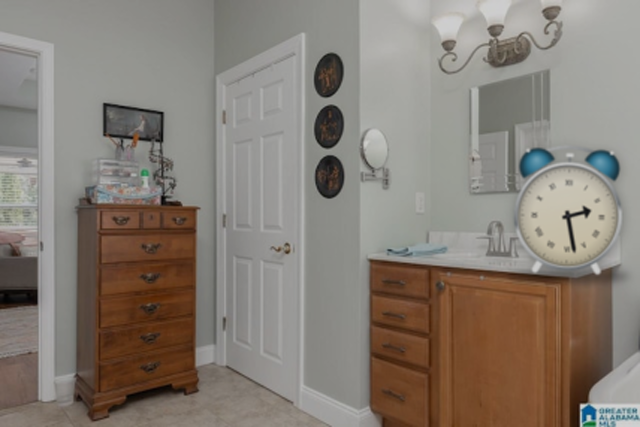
2:28
